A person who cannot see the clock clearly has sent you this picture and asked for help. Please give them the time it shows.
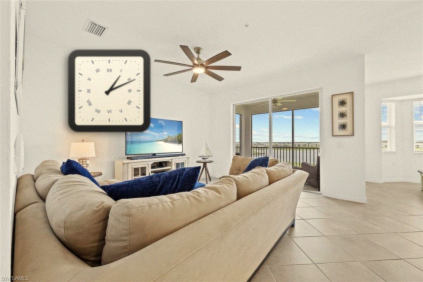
1:11
